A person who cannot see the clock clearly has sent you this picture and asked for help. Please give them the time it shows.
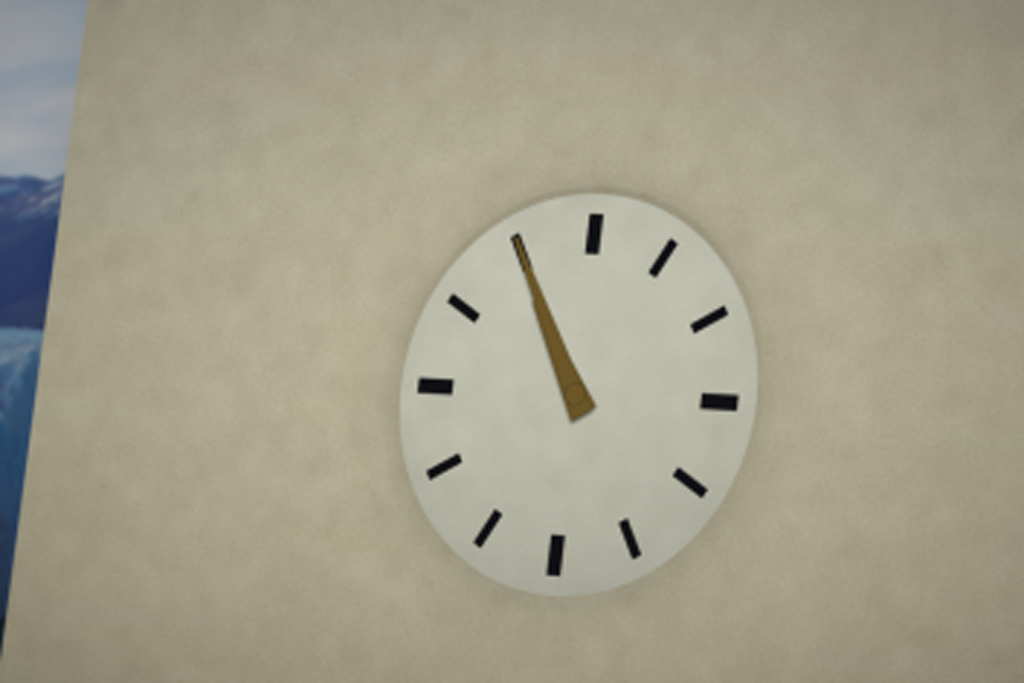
10:55
